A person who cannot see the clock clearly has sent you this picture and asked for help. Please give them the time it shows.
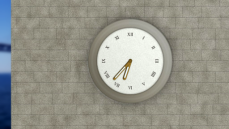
6:37
